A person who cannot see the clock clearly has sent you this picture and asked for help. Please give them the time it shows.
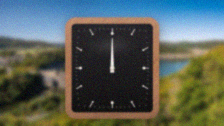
12:00
